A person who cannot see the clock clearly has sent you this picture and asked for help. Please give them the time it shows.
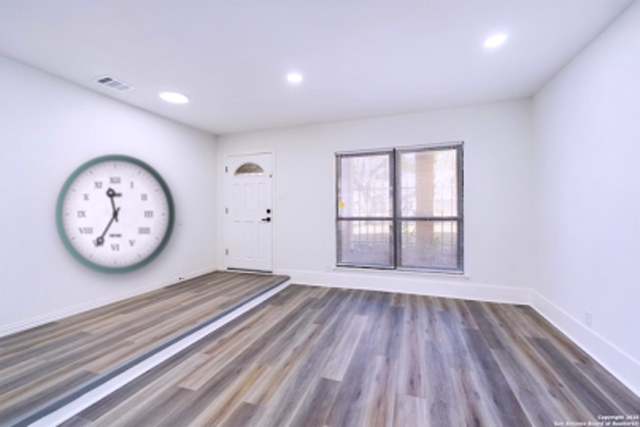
11:35
